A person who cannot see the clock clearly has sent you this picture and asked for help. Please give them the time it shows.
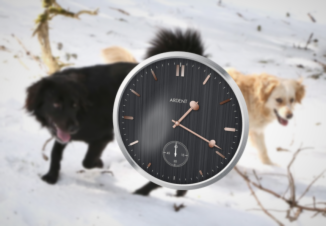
1:19
